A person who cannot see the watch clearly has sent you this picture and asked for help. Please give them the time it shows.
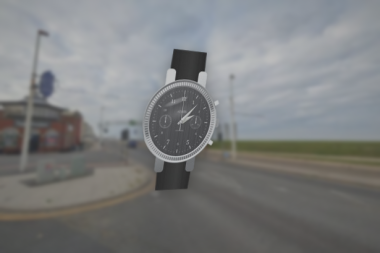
2:07
